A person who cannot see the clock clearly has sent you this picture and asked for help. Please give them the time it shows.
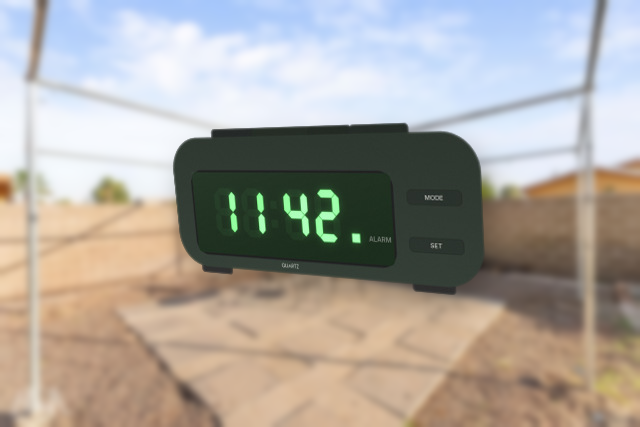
11:42
